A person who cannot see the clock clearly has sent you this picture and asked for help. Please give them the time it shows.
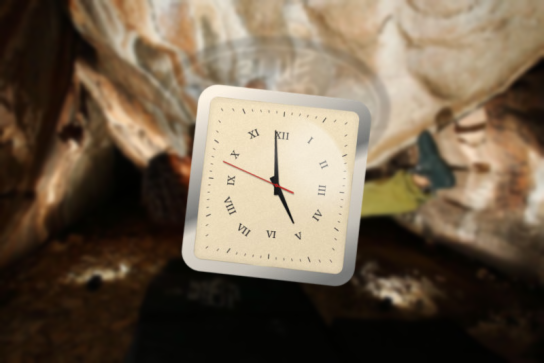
4:58:48
